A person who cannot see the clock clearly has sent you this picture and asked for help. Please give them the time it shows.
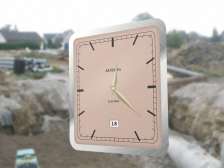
12:22
